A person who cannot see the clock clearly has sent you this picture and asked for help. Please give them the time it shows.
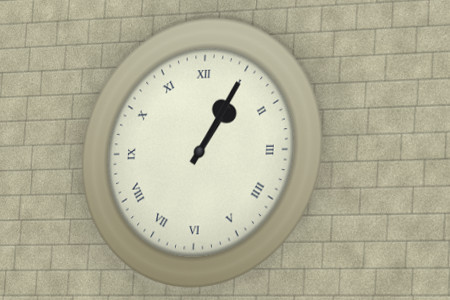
1:05
